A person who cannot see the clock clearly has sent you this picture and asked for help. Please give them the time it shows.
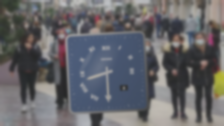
8:30
